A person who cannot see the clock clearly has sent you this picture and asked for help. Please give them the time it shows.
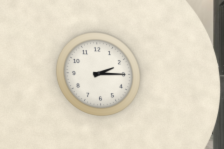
2:15
